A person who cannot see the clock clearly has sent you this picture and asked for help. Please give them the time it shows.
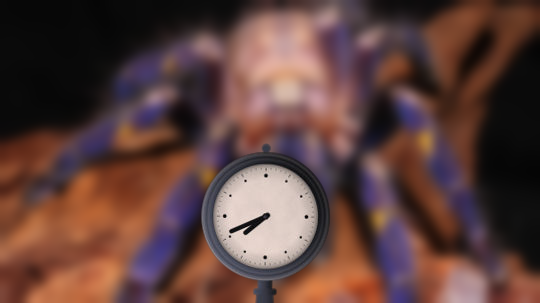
7:41
